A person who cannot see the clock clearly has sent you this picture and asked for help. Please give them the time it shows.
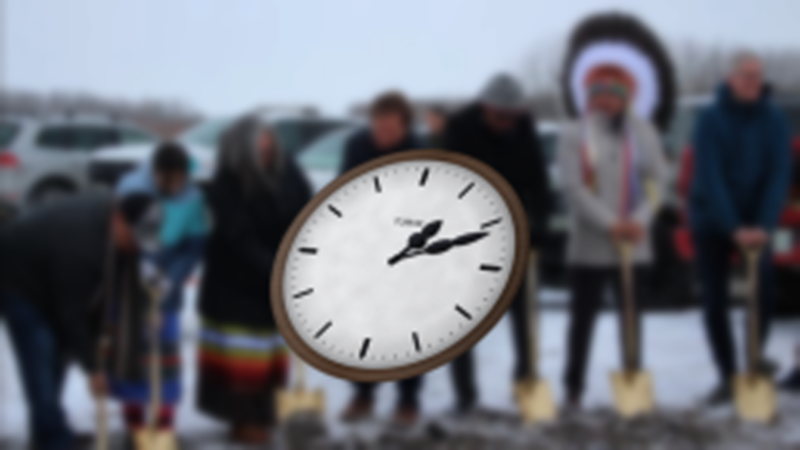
1:11
